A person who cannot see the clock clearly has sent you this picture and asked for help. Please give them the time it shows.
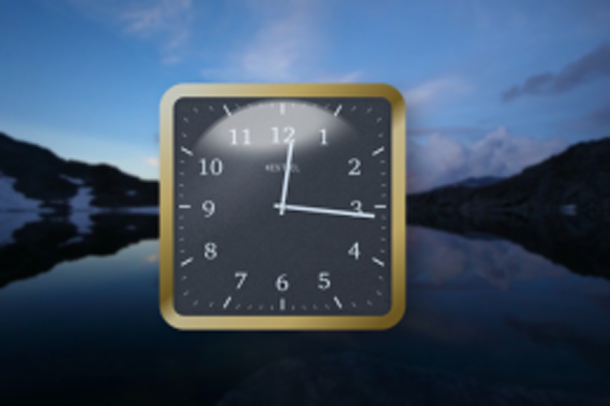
12:16
